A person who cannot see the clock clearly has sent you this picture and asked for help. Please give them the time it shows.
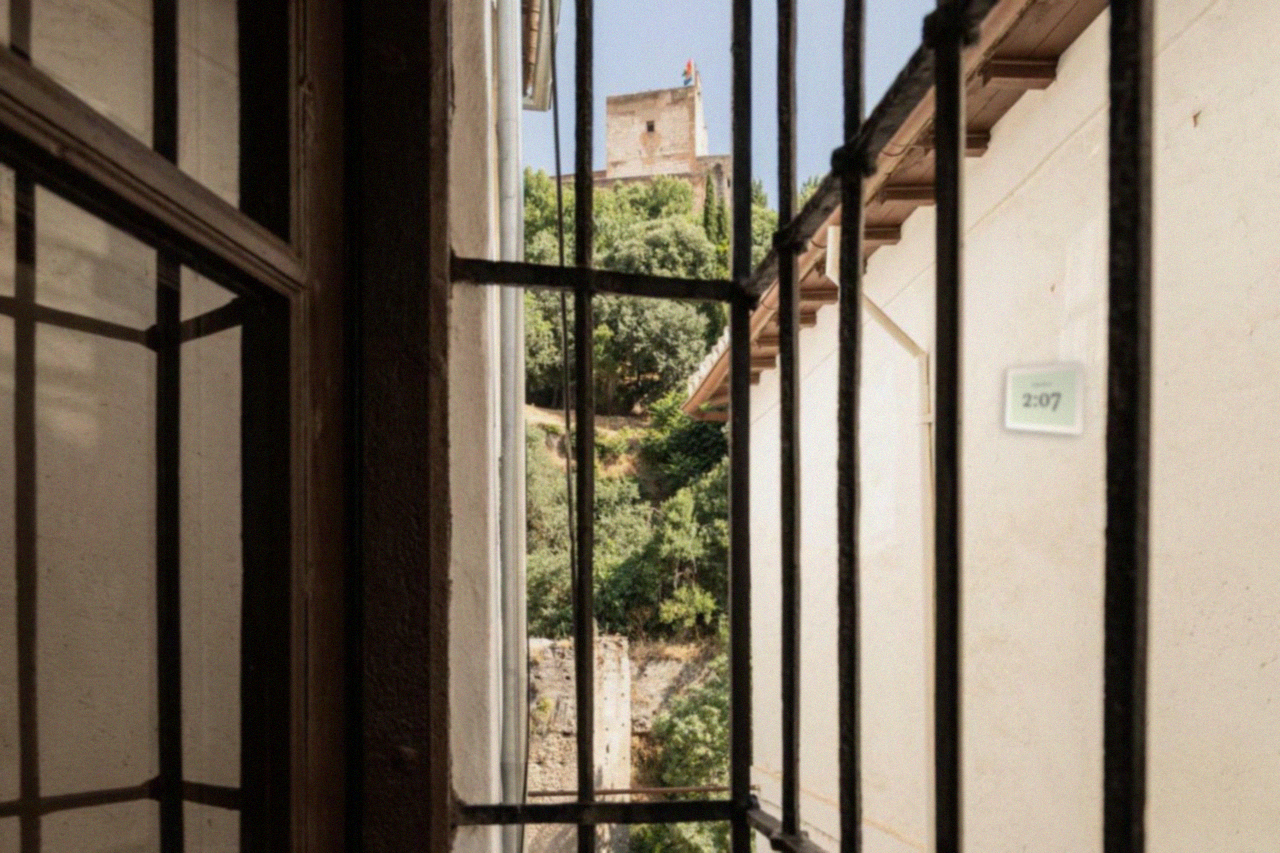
2:07
